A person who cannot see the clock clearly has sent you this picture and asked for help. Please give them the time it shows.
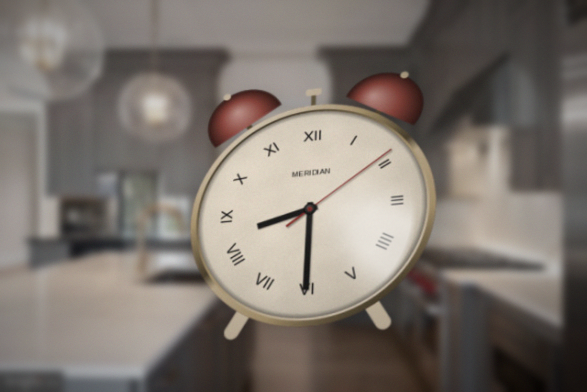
8:30:09
